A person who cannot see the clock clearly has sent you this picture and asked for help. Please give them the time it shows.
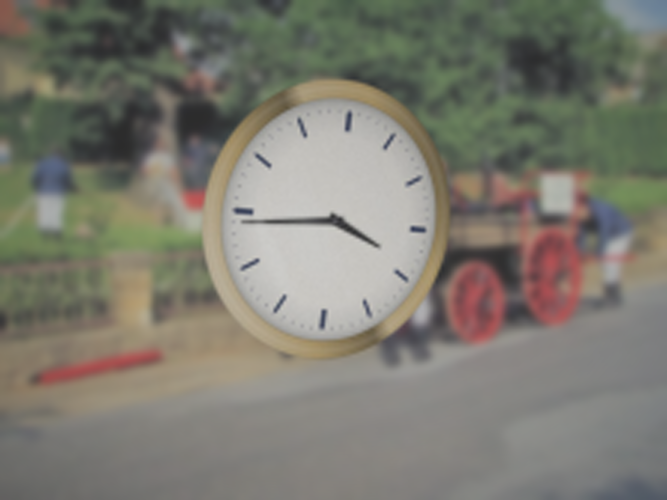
3:44
